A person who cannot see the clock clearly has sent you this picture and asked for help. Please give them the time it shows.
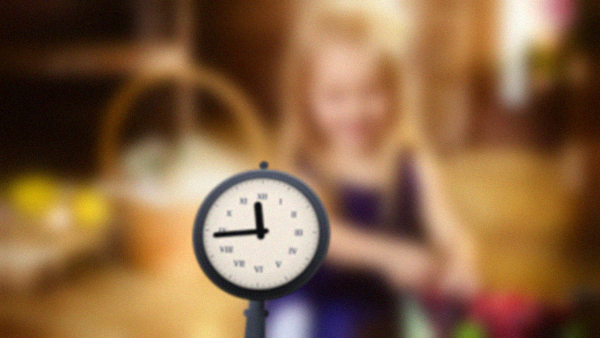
11:44
